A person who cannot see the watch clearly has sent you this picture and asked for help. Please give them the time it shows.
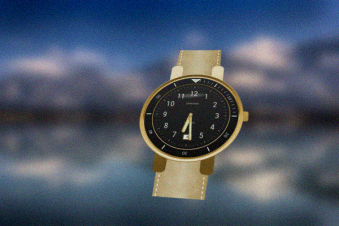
6:29
